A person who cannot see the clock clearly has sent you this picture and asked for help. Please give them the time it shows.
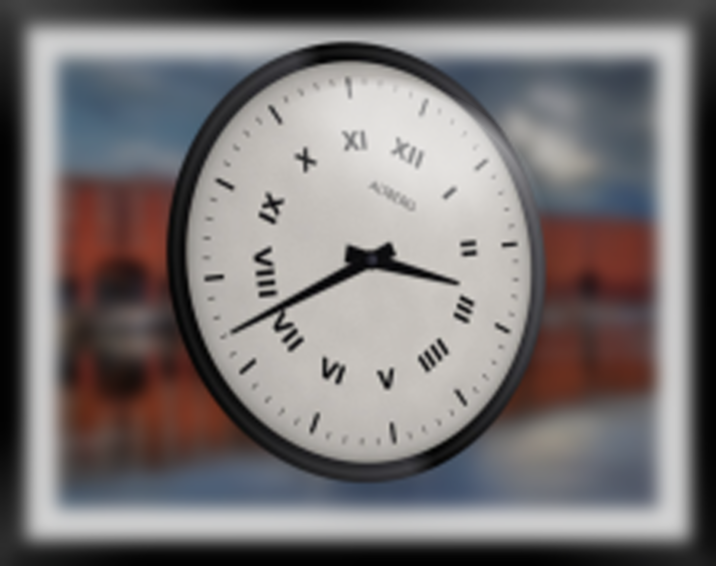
2:37
